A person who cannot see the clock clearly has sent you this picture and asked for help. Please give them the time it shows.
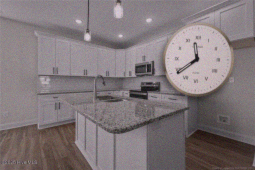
11:39
